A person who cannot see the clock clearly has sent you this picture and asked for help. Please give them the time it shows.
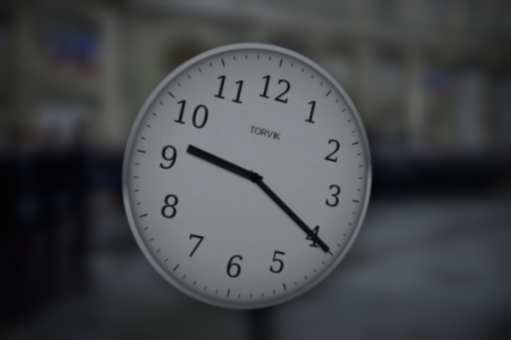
9:20
